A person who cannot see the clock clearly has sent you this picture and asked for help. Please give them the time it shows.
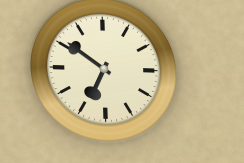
6:51
